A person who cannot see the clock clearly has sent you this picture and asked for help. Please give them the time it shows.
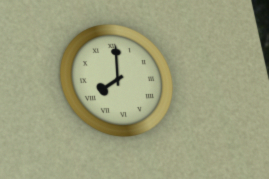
8:01
